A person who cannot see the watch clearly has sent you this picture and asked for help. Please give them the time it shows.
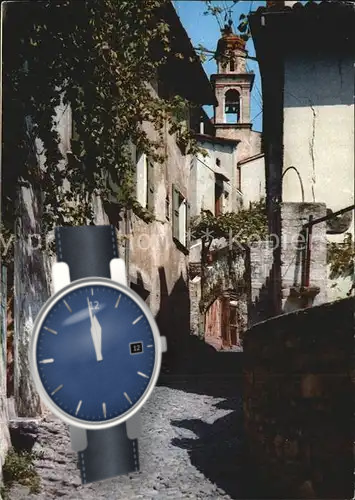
11:59
